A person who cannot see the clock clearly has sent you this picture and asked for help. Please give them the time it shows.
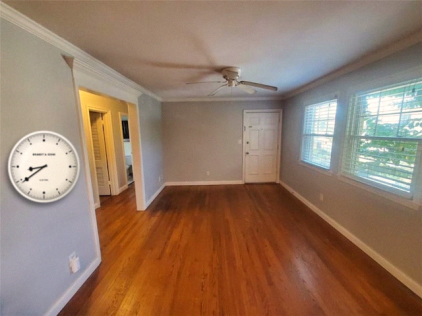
8:39
